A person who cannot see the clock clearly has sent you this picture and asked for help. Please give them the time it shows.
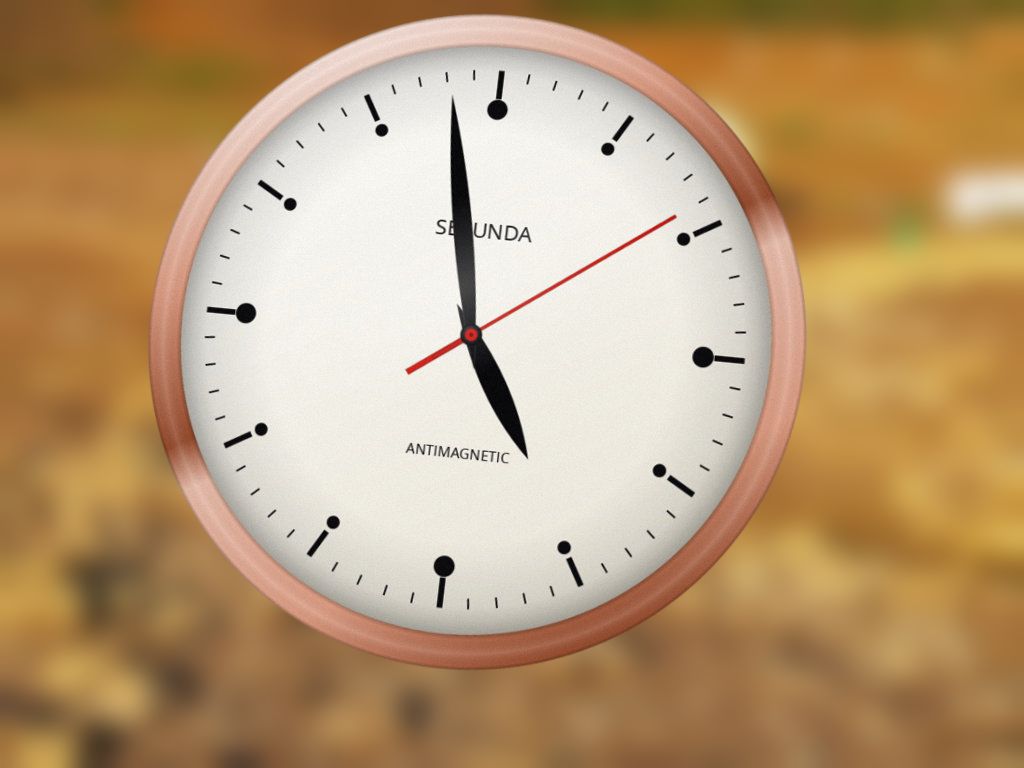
4:58:09
